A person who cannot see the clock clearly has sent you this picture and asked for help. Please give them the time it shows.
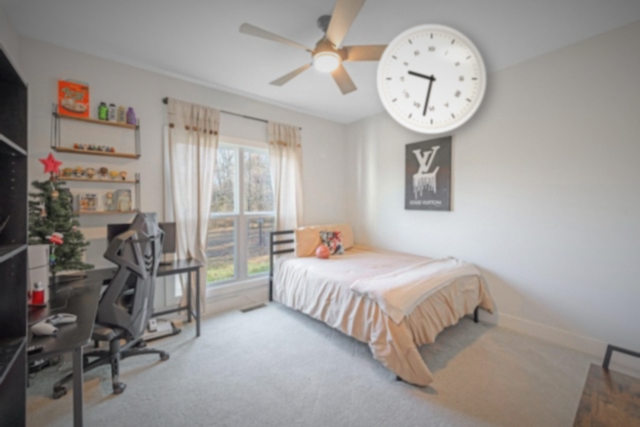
9:32
